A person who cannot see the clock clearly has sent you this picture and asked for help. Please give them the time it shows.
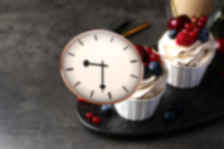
9:32
